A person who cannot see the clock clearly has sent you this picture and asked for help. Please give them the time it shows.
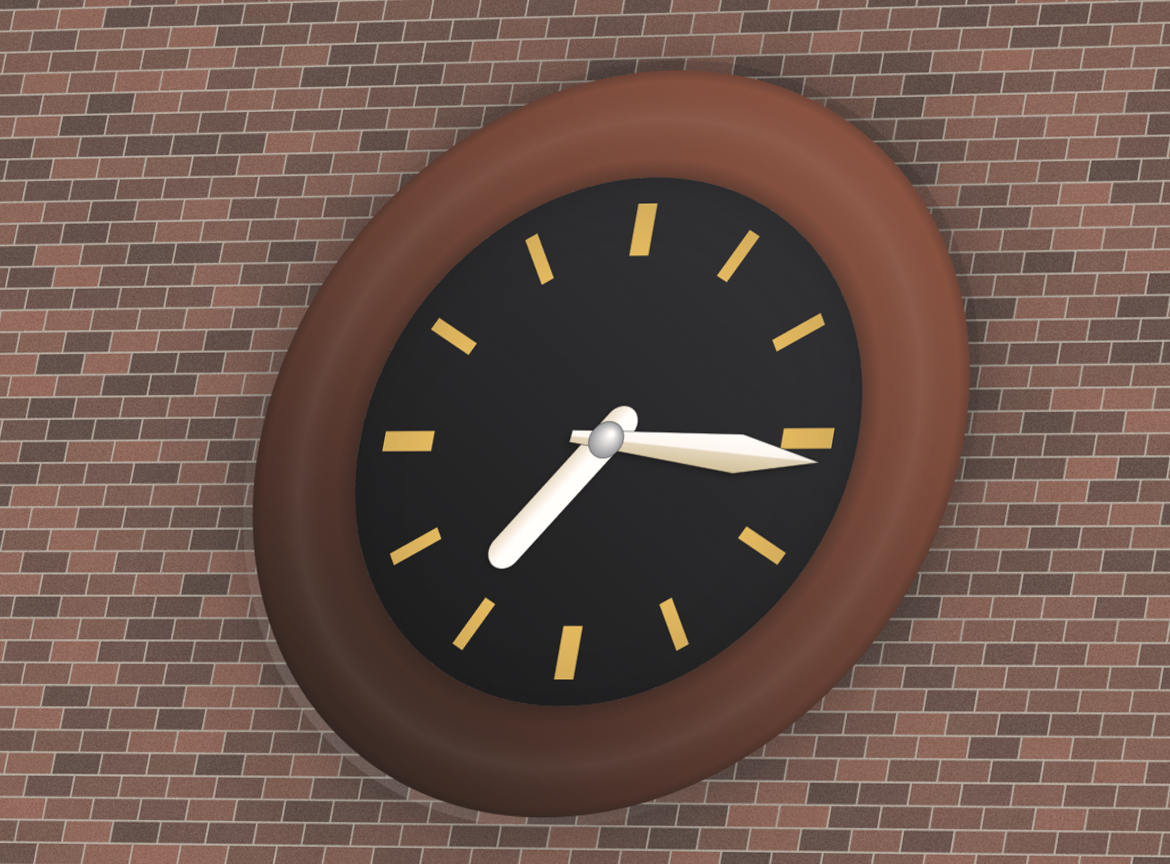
7:16
